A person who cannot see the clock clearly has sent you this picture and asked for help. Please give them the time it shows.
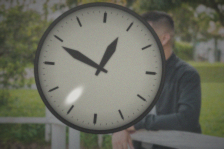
12:49
